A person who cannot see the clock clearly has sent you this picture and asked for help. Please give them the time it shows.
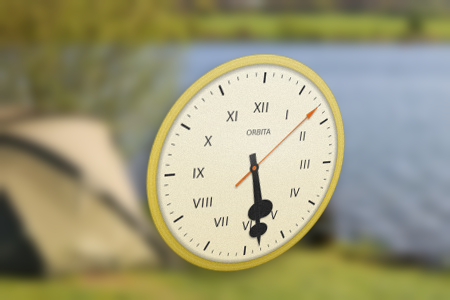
5:28:08
